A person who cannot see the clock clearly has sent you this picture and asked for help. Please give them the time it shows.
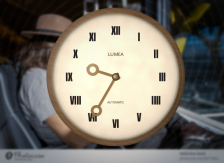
9:35
